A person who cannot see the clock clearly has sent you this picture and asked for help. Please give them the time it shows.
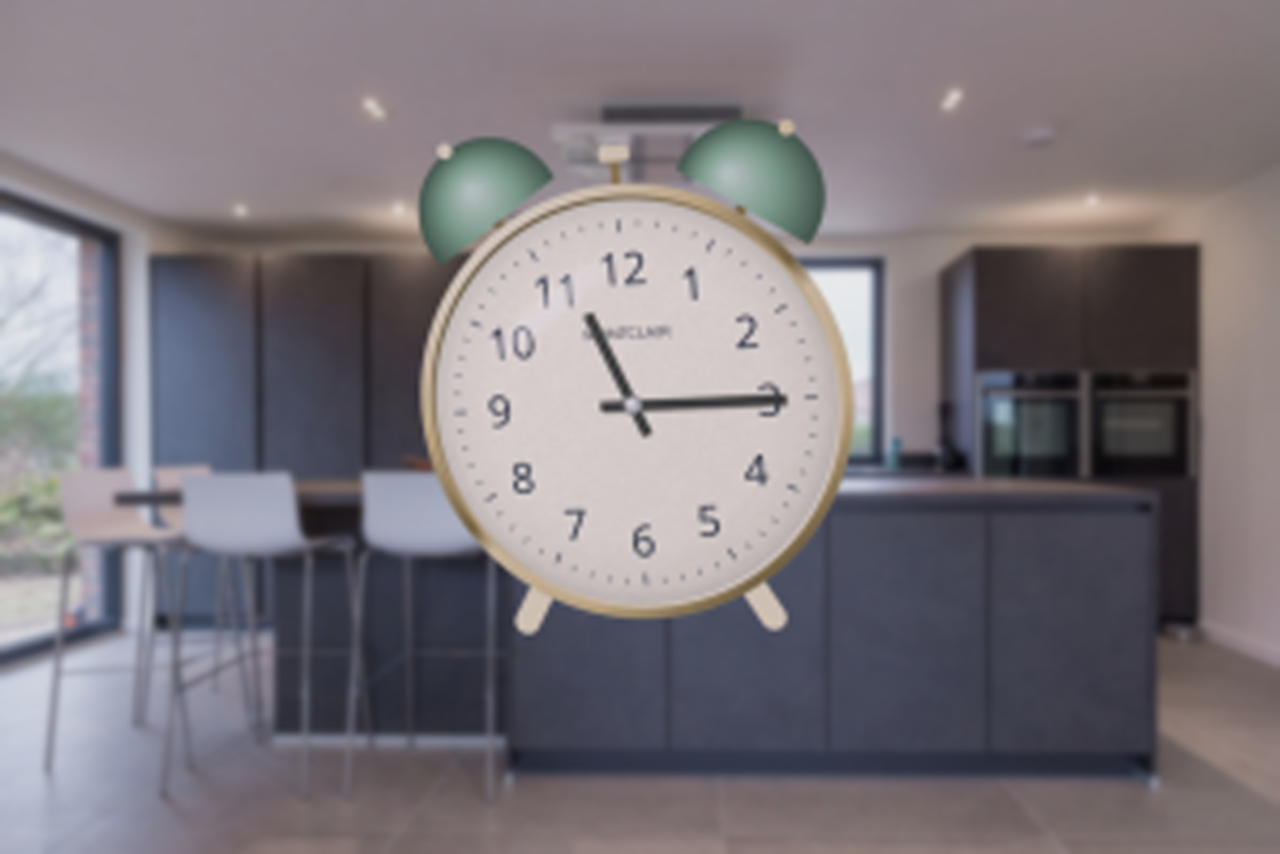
11:15
